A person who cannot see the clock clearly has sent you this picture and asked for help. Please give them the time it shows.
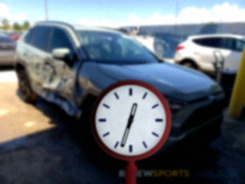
12:33
